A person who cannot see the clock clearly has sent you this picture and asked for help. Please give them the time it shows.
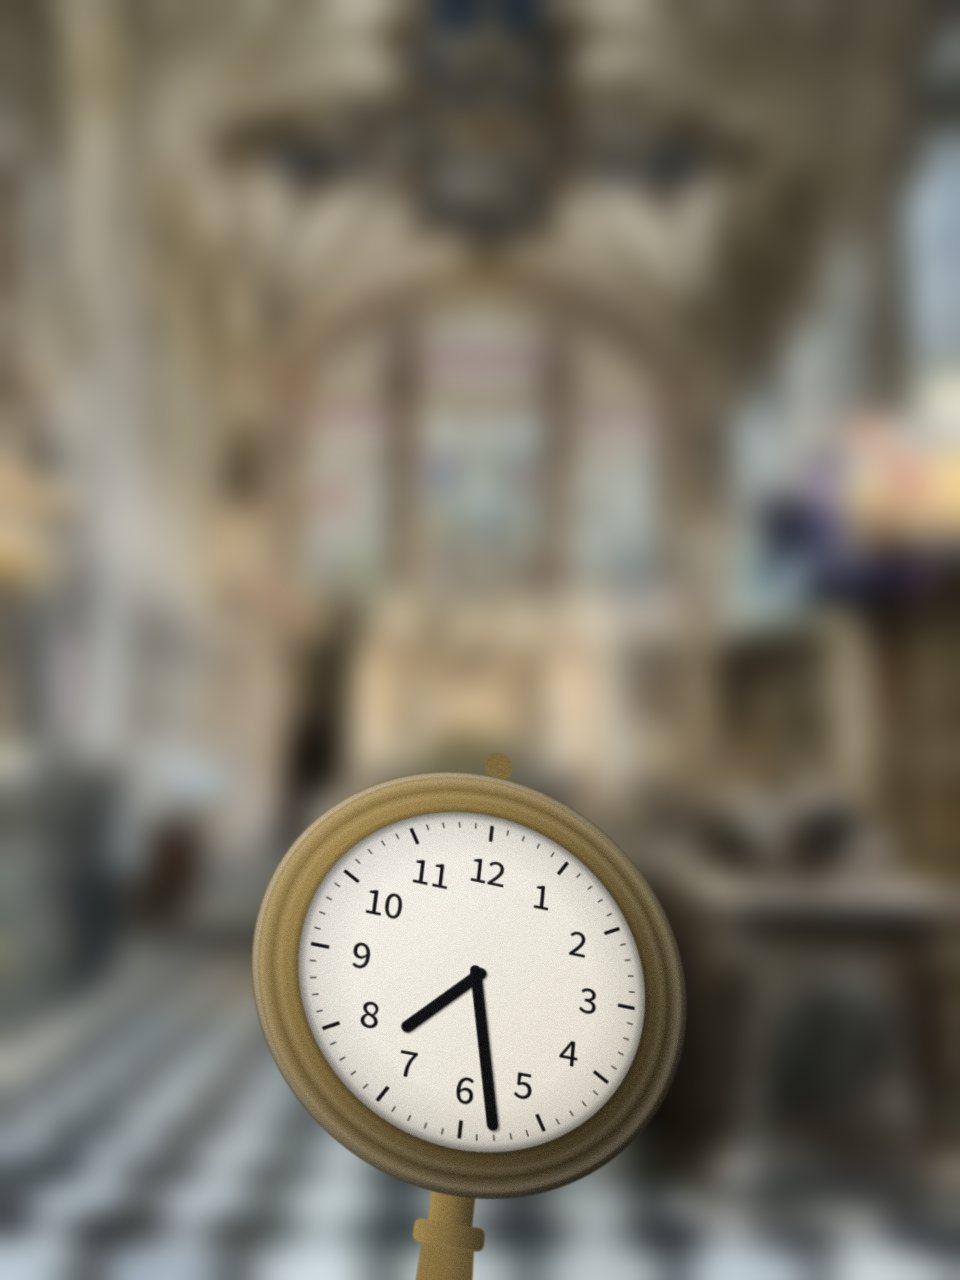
7:28
